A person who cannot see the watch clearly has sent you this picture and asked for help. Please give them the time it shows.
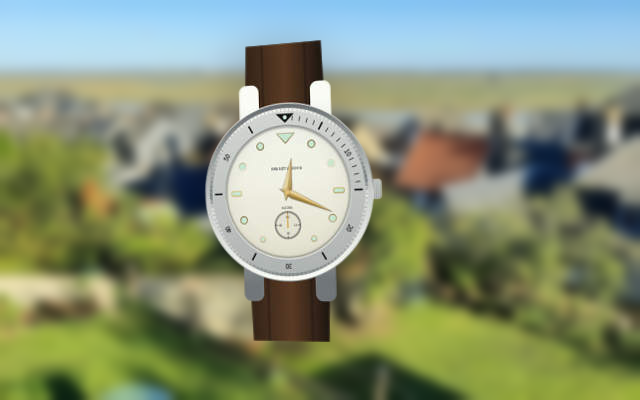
12:19
